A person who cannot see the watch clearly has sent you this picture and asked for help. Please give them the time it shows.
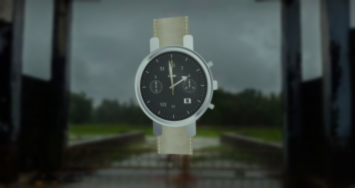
1:59
